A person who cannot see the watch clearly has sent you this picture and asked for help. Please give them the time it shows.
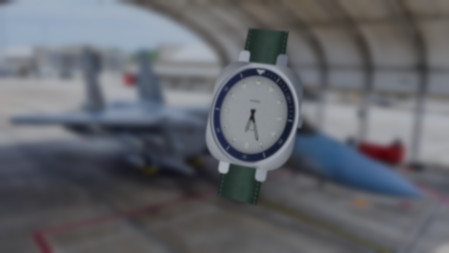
6:26
